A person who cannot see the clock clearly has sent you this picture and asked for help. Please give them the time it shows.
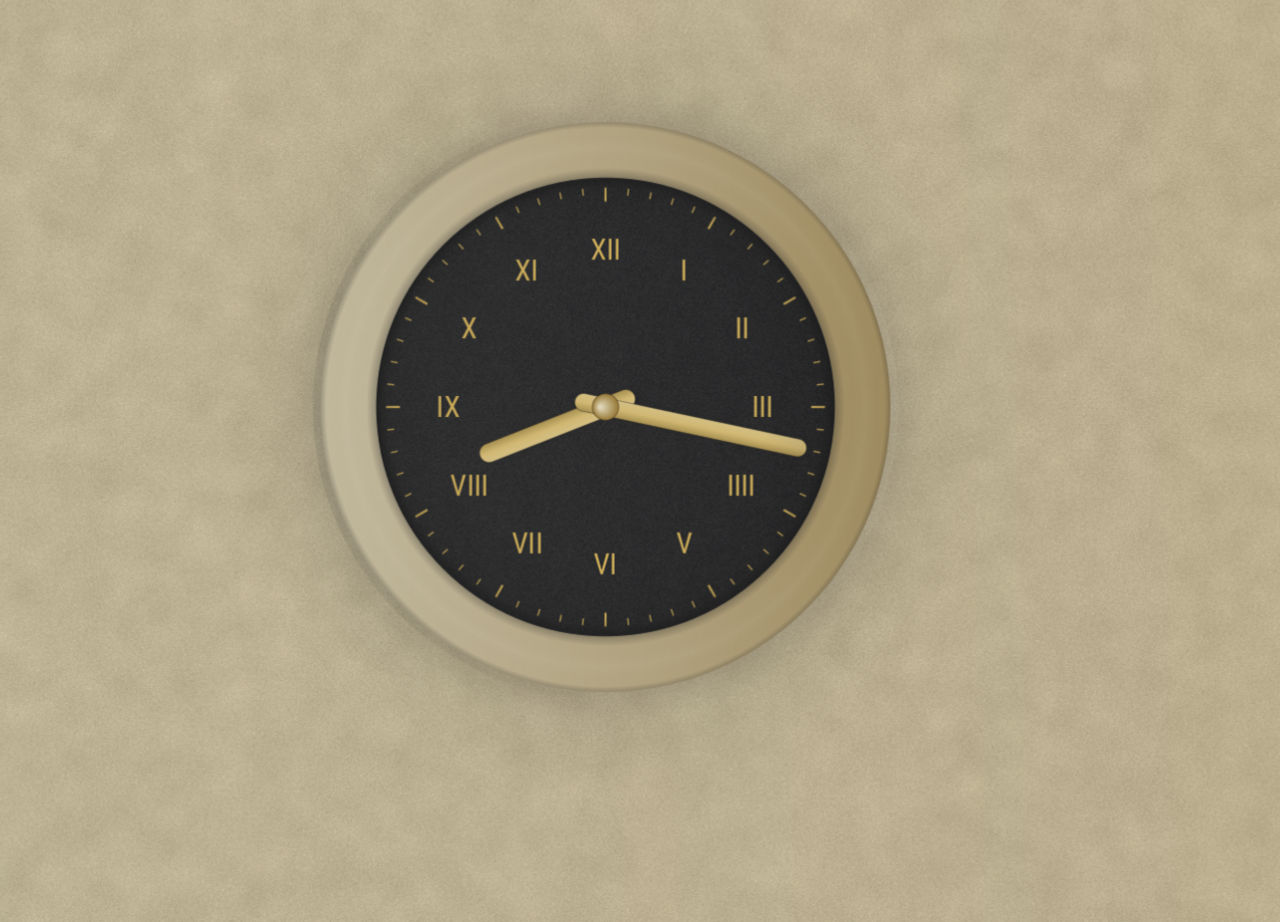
8:17
